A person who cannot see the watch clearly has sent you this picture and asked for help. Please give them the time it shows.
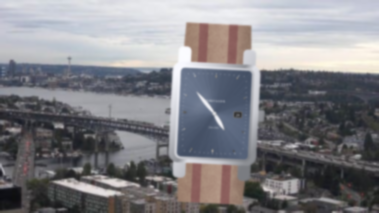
4:53
